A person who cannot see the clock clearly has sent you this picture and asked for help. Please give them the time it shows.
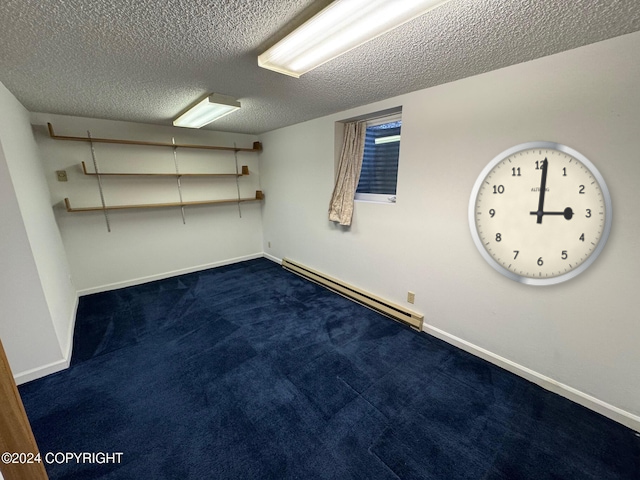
3:01
